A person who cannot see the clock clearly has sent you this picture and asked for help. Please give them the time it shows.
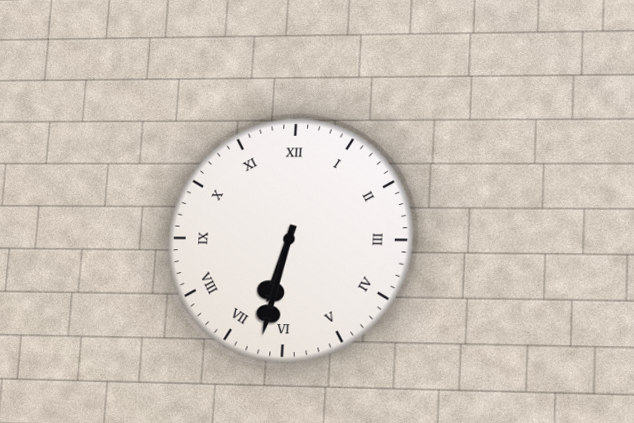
6:32
